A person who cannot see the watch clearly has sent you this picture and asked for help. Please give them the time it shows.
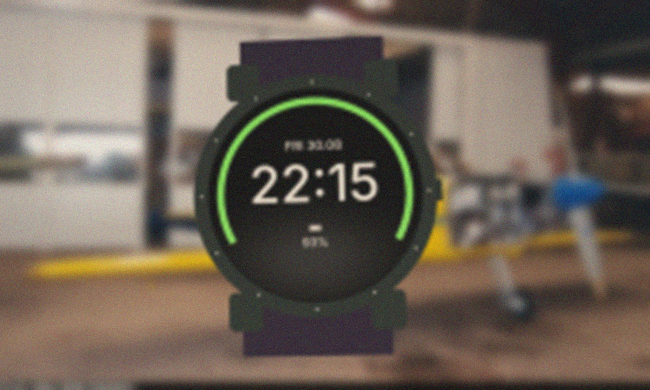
22:15
